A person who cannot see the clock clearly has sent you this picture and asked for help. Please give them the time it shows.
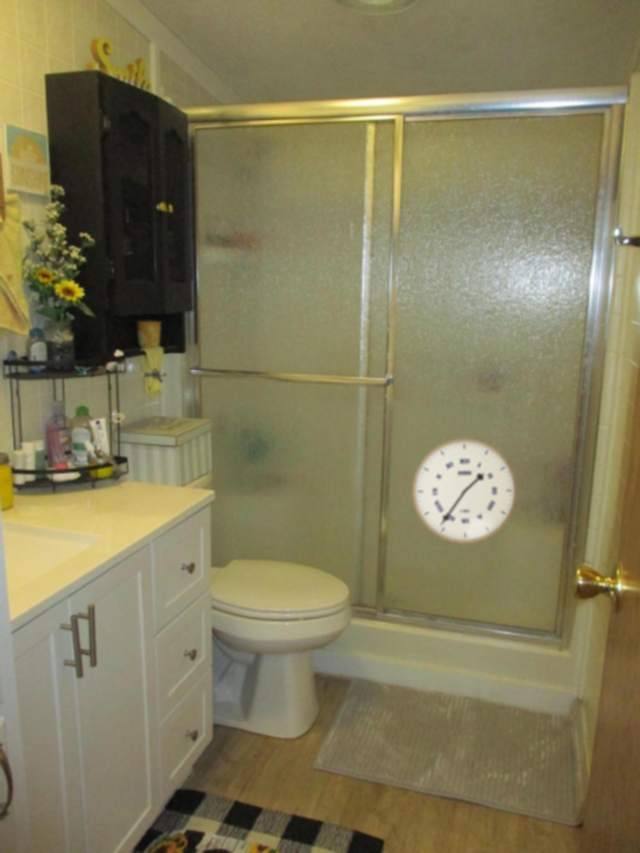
1:36
